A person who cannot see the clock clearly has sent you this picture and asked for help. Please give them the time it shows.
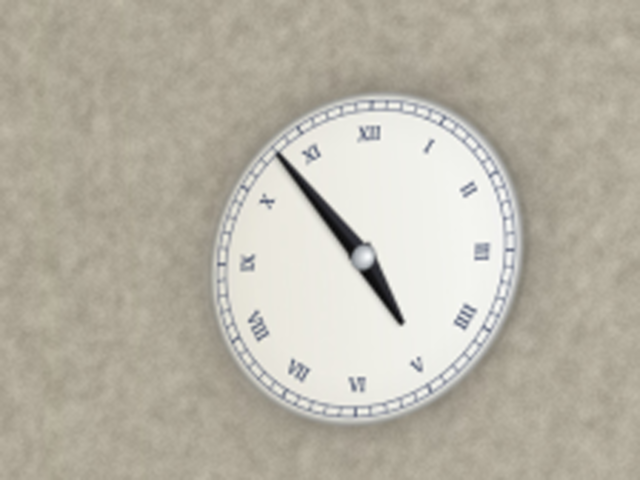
4:53
